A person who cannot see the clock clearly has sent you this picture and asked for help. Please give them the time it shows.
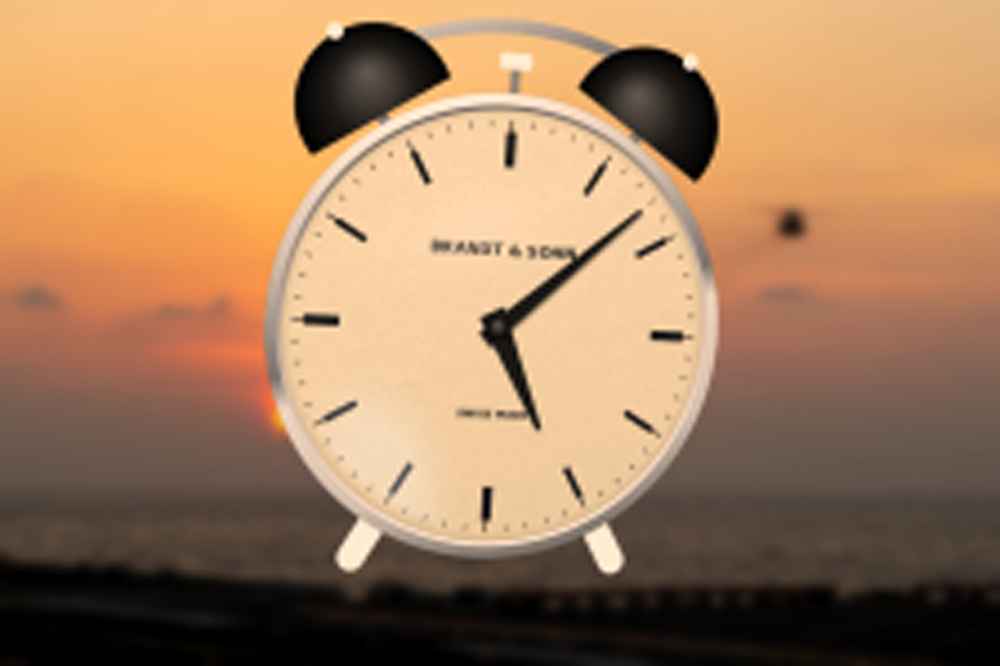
5:08
